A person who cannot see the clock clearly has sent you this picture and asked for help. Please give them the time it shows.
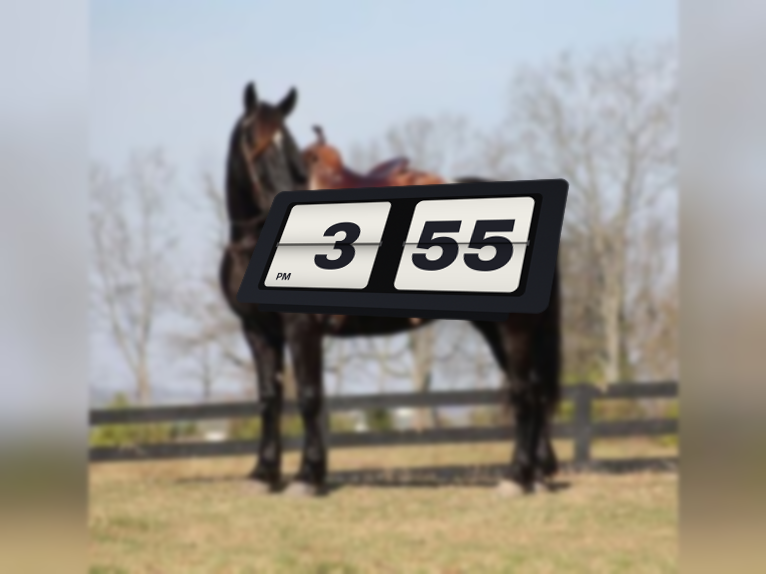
3:55
